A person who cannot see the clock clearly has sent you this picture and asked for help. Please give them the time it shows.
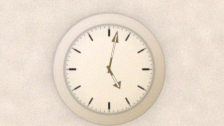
5:02
